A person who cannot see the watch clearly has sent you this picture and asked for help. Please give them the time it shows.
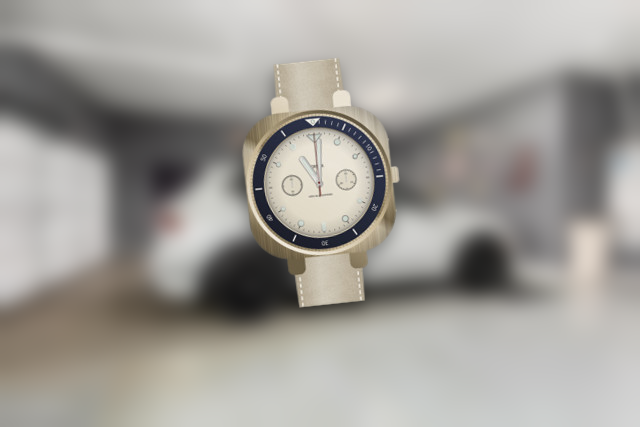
11:01
